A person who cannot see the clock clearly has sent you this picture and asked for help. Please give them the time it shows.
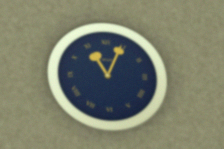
11:04
